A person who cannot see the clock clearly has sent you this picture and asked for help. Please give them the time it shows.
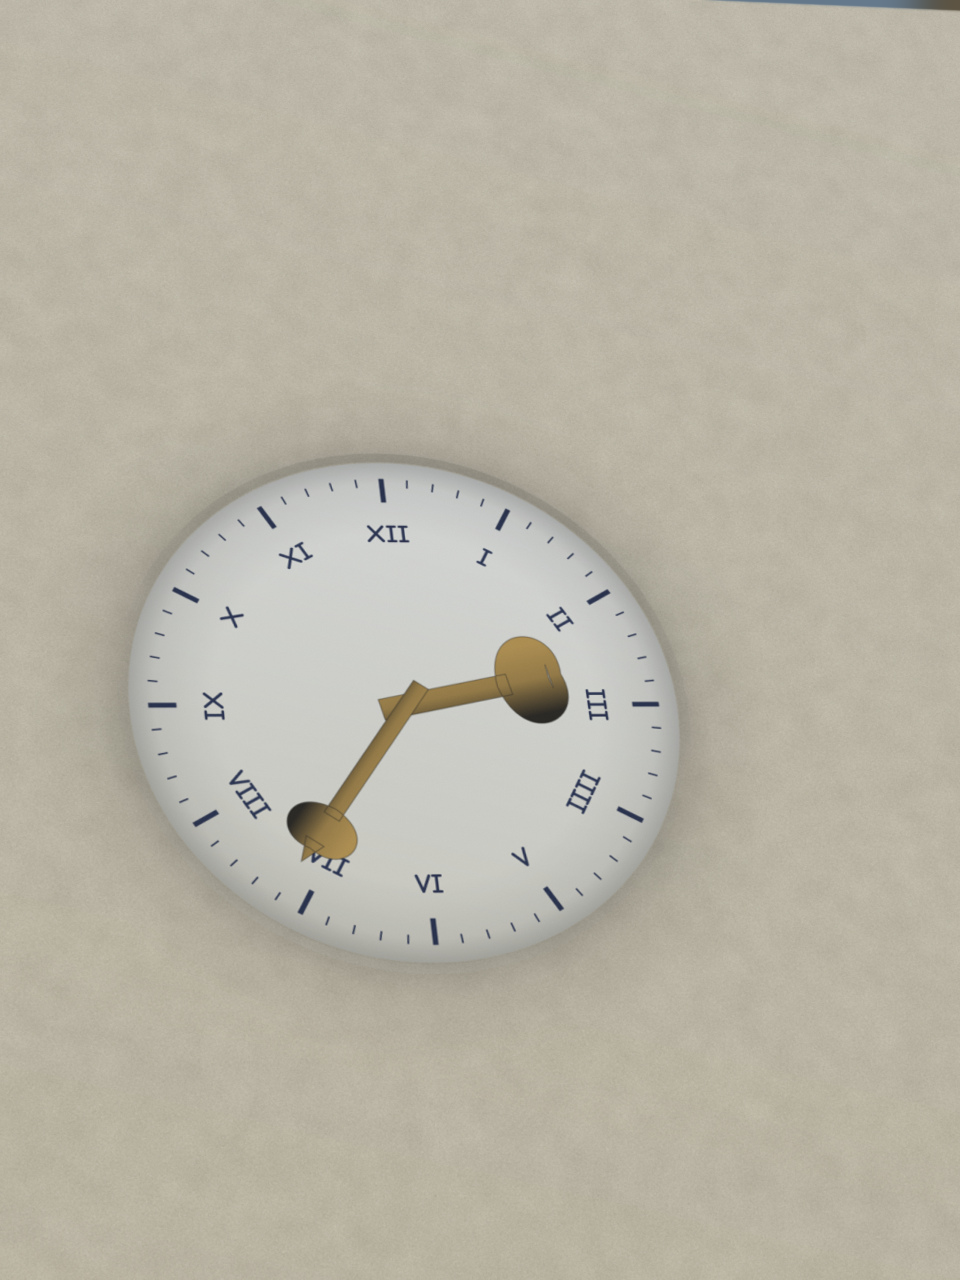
2:36
